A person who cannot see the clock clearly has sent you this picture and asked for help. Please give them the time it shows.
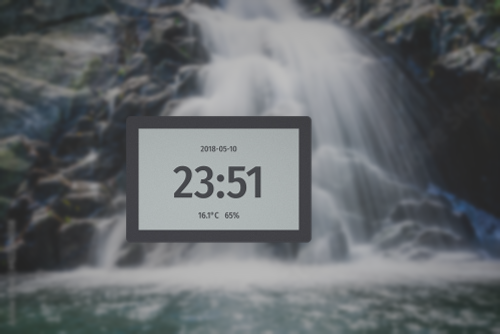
23:51
